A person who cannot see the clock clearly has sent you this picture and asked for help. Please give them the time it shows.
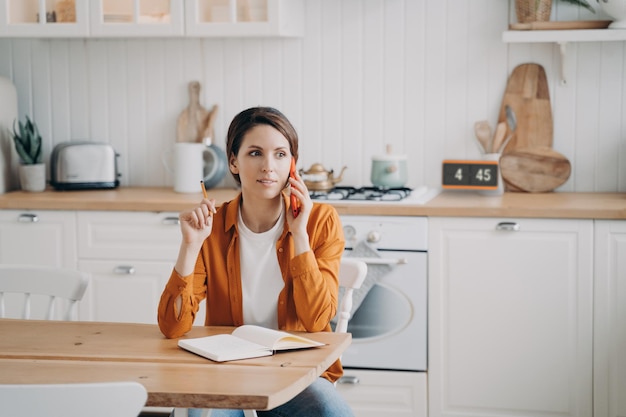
4:45
